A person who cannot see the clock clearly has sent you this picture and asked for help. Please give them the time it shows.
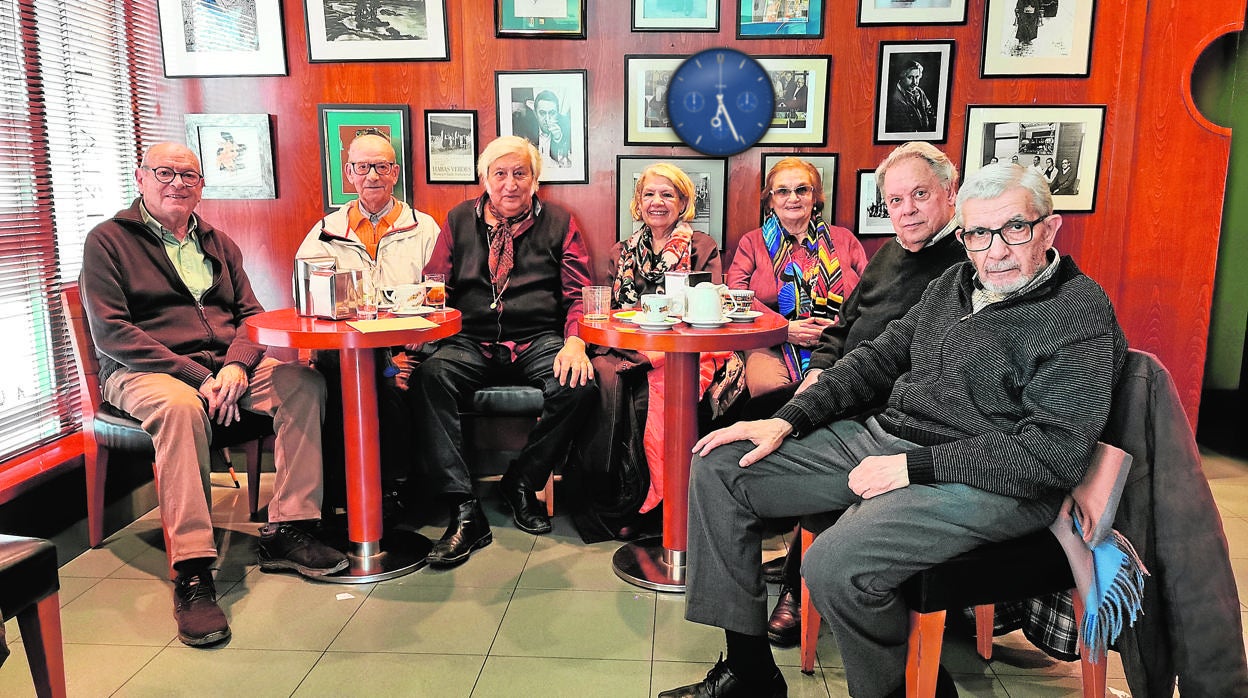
6:26
